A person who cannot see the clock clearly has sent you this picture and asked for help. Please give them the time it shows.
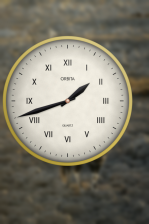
1:42
